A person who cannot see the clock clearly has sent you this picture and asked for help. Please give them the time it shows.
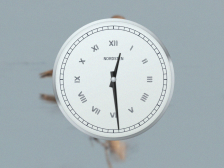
12:29
